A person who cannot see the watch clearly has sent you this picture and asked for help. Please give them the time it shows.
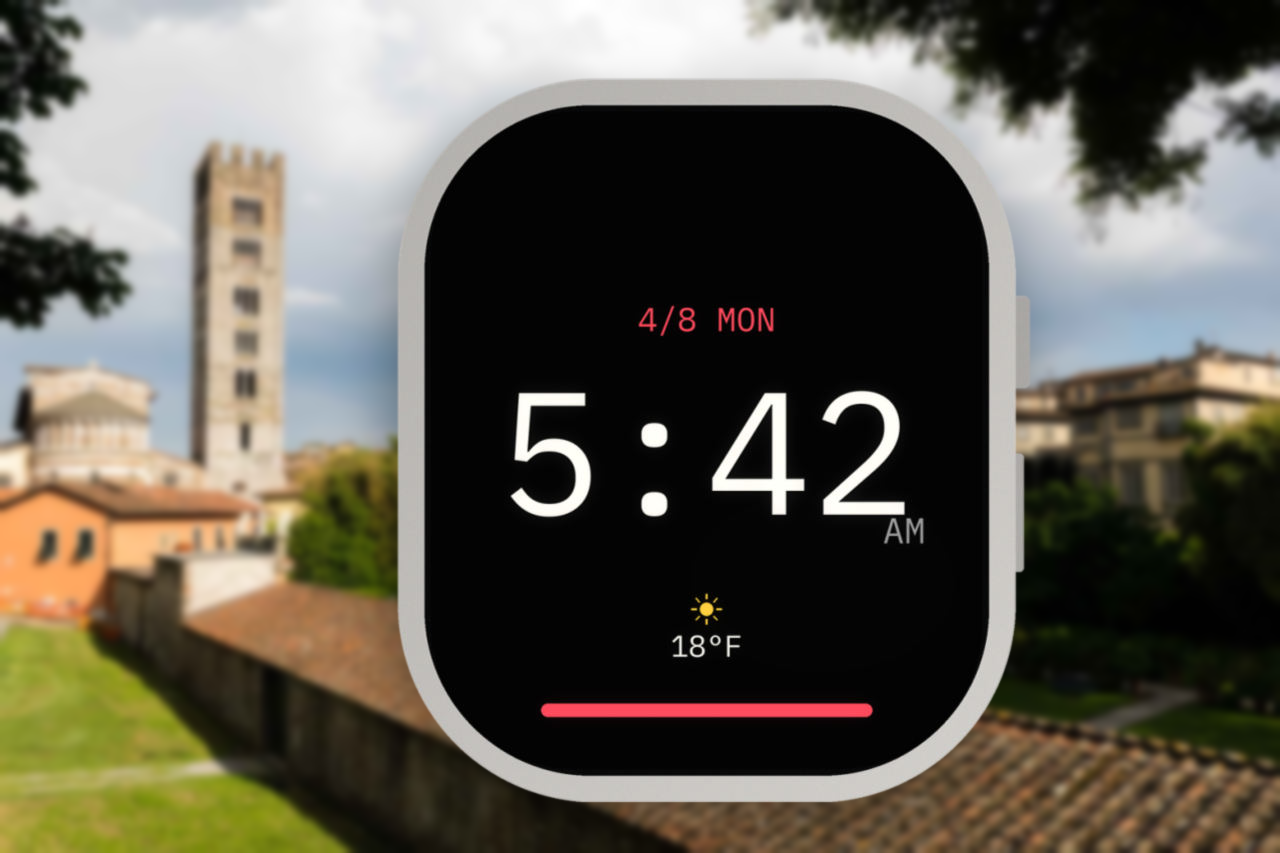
5:42
